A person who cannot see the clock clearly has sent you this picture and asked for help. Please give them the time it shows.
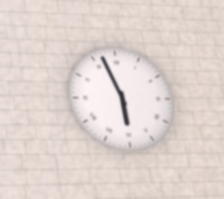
5:57
